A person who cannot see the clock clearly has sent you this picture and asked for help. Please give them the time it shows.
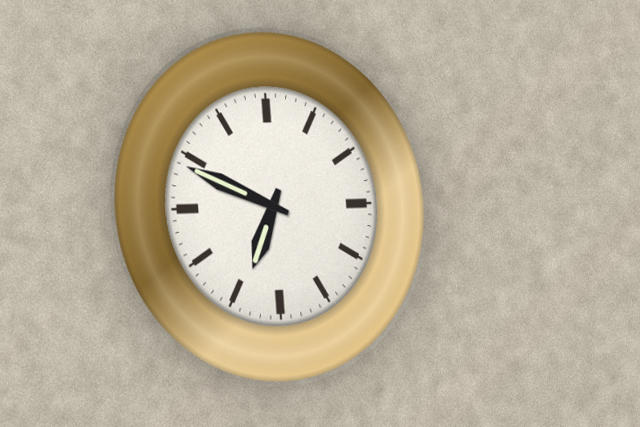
6:49
